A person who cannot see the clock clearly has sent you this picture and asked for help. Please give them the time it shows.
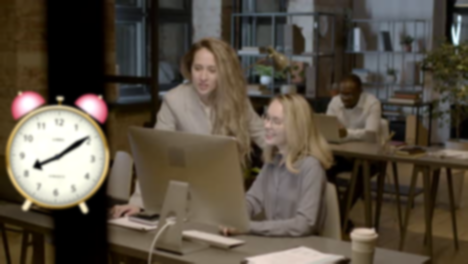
8:09
